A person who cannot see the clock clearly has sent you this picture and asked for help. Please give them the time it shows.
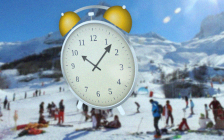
10:07
